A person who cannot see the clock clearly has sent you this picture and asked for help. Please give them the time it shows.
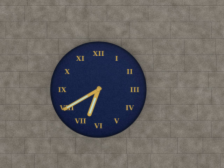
6:40
